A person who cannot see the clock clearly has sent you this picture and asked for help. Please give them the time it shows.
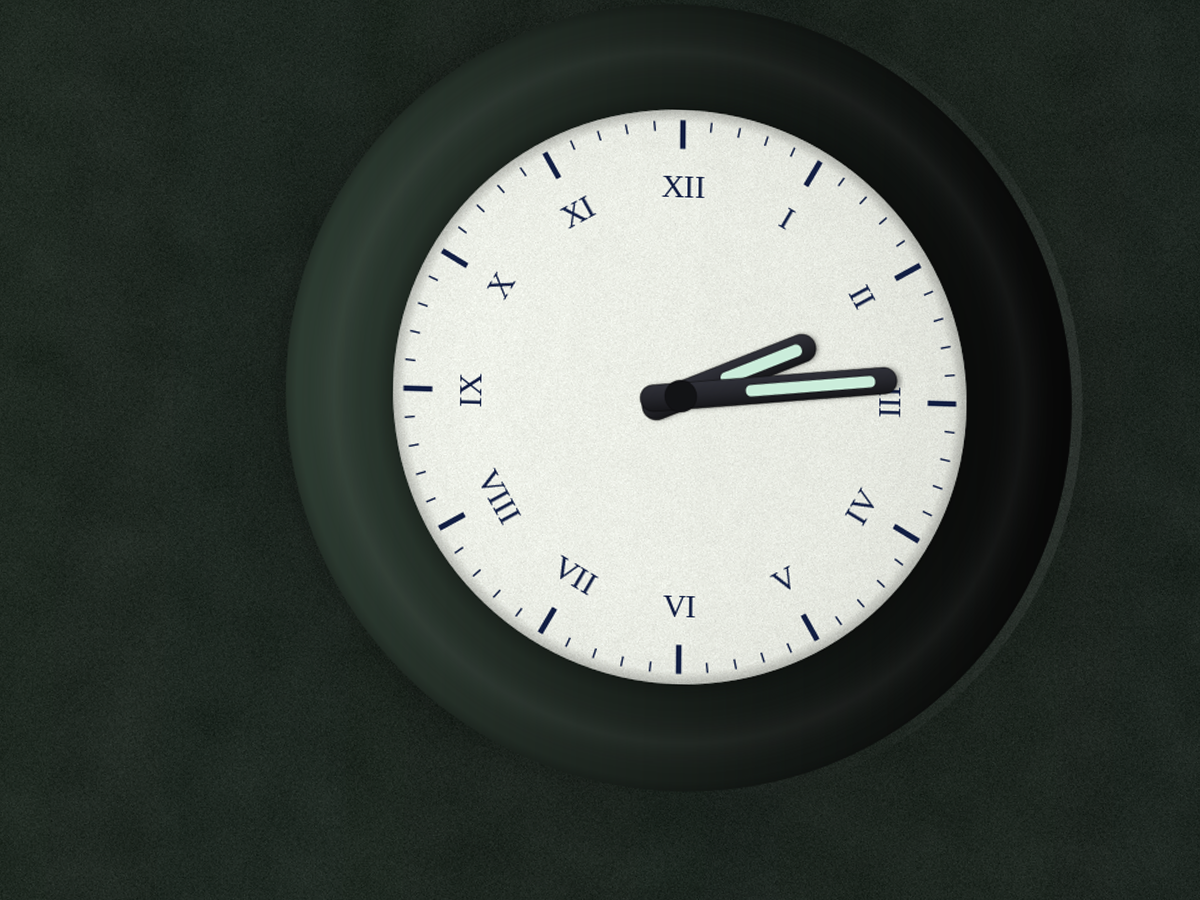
2:14
